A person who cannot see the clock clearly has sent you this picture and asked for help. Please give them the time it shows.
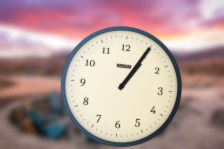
1:05
